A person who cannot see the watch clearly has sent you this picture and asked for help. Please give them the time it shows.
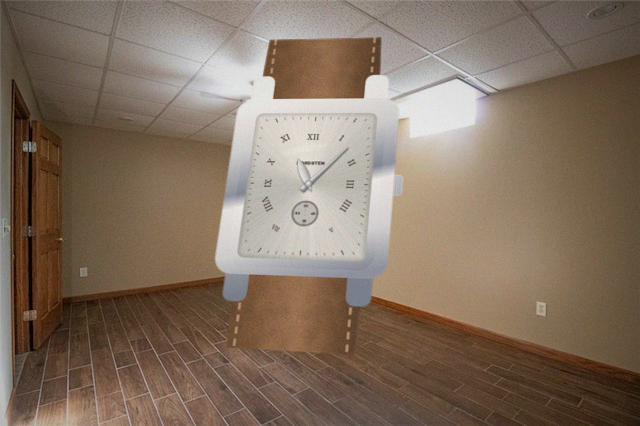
11:07
